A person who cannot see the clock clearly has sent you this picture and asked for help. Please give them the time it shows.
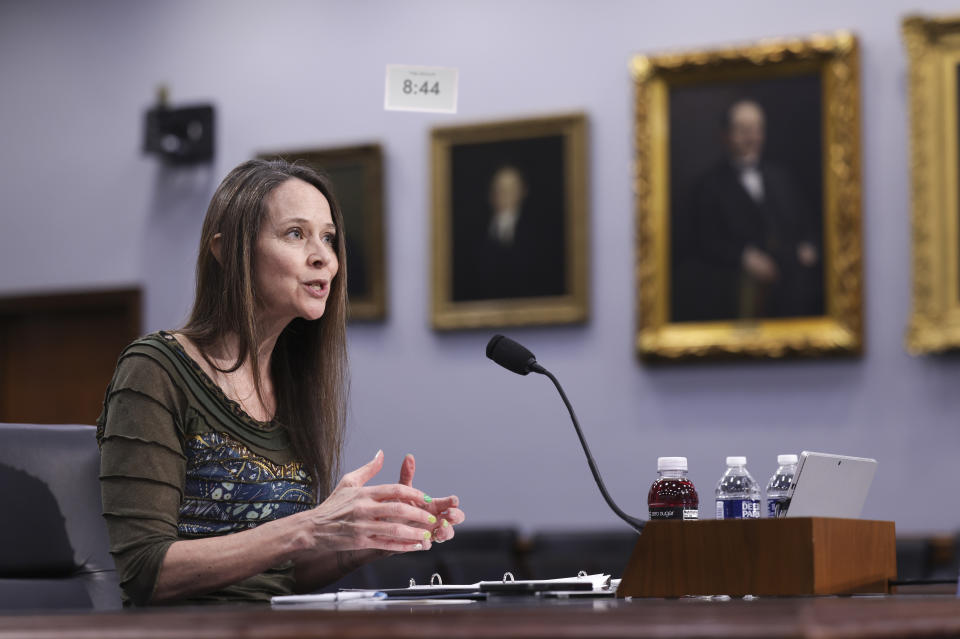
8:44
